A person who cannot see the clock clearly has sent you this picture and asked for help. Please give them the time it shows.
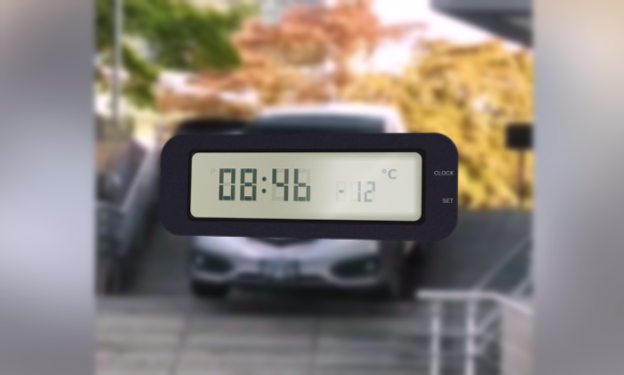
8:46
